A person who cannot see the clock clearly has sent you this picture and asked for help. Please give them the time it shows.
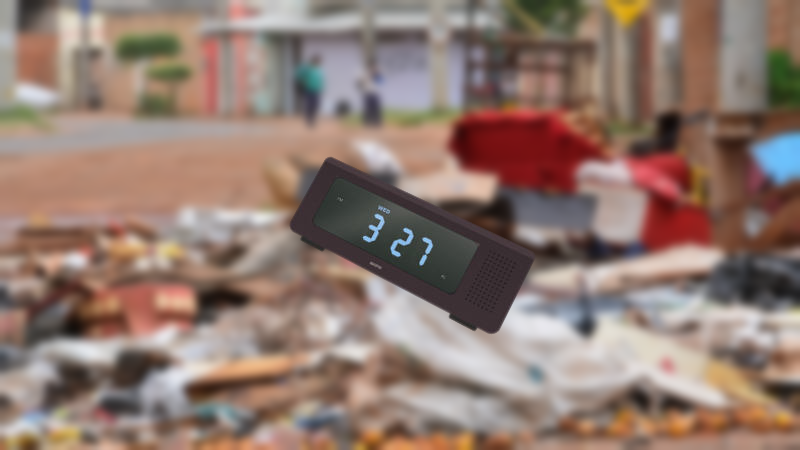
3:27
